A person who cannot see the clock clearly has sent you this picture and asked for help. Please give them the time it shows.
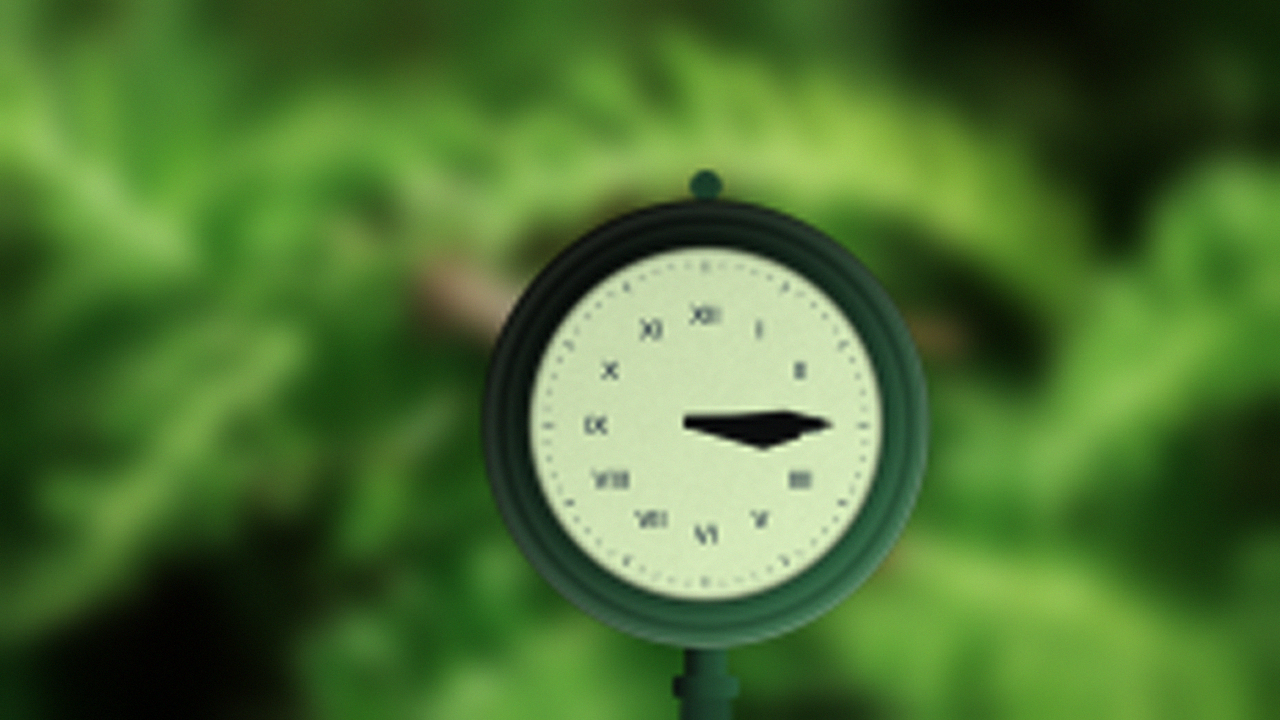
3:15
